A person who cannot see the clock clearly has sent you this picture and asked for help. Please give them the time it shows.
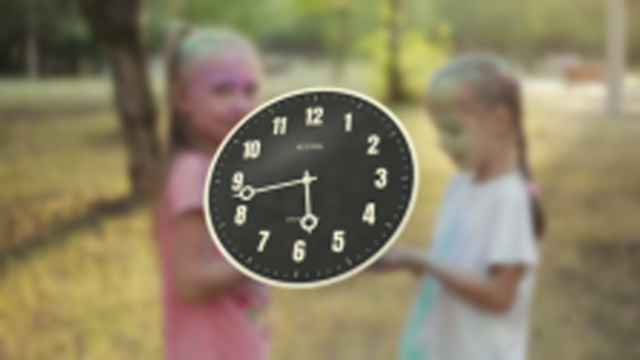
5:43
